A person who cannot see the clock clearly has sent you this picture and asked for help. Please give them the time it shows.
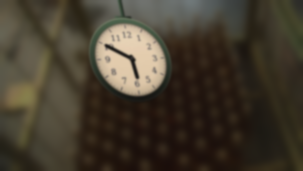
5:50
